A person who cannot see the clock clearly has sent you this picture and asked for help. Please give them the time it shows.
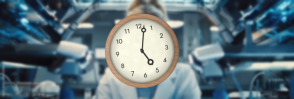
5:02
